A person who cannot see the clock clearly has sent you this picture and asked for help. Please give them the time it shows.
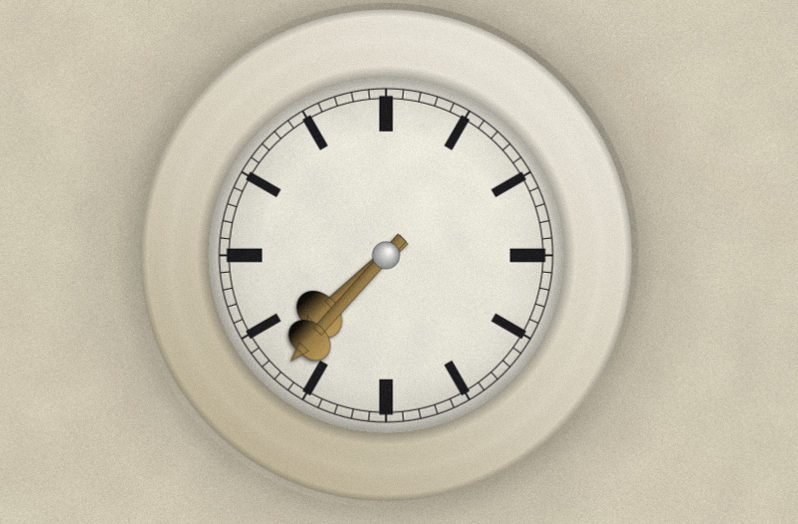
7:37
